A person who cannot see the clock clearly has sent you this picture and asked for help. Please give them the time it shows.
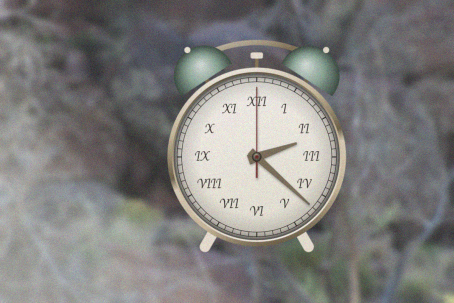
2:22:00
